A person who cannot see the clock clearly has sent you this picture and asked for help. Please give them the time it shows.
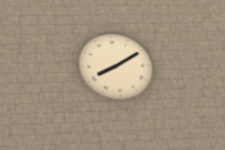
8:10
